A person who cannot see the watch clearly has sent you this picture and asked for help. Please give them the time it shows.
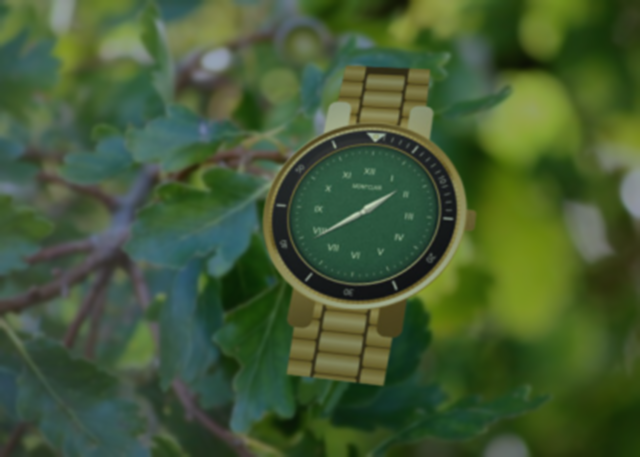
1:39
